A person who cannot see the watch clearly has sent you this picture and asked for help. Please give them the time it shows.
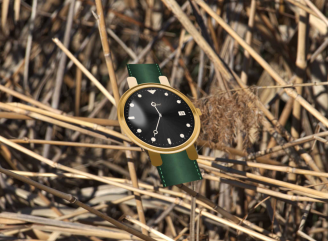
11:35
